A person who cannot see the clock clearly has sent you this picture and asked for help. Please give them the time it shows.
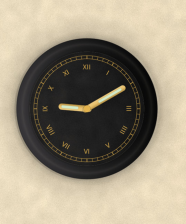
9:10
